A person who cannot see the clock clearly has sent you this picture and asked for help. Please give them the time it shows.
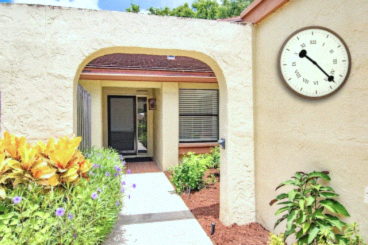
10:23
